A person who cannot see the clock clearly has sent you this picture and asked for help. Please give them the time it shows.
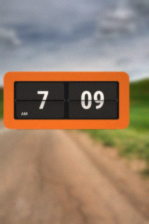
7:09
